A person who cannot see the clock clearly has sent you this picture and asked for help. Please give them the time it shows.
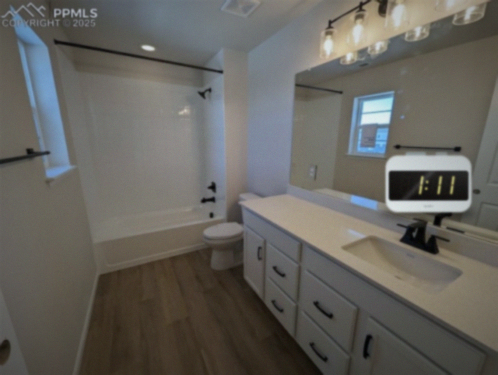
1:11
